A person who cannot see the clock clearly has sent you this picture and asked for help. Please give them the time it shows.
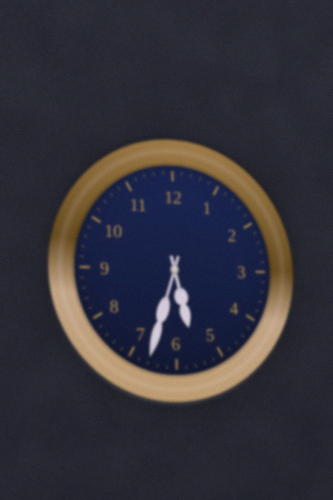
5:33
